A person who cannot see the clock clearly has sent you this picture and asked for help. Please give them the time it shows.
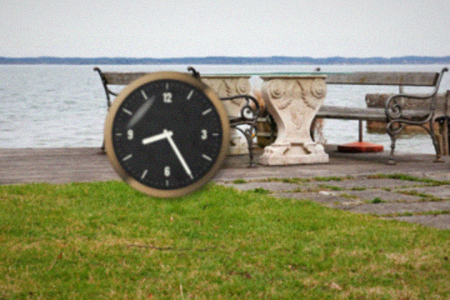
8:25
